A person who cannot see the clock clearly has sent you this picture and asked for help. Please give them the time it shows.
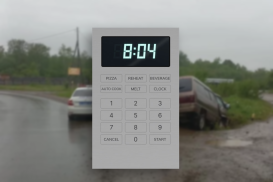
8:04
